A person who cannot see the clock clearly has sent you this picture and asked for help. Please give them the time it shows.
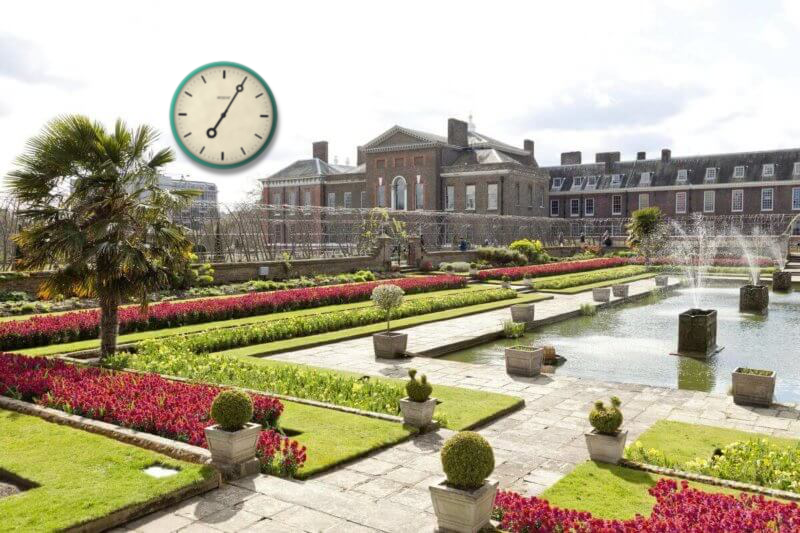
7:05
